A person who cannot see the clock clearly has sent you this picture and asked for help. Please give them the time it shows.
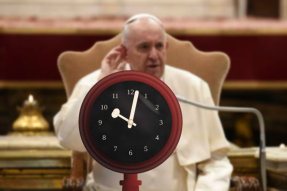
10:02
